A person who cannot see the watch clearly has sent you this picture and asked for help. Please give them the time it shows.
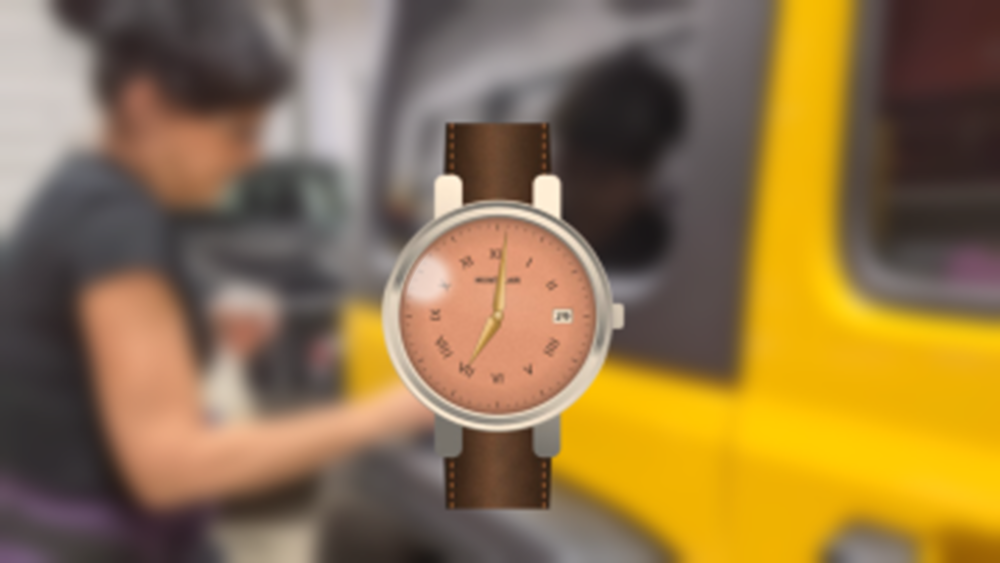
7:01
